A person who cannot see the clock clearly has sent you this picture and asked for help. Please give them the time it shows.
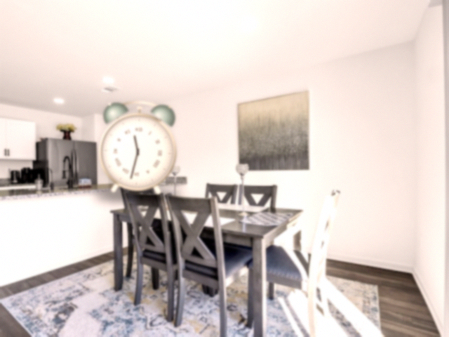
11:32
